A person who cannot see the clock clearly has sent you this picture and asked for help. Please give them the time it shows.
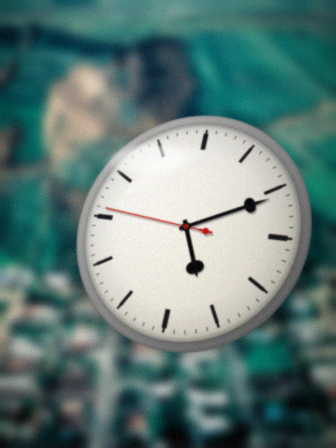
5:10:46
